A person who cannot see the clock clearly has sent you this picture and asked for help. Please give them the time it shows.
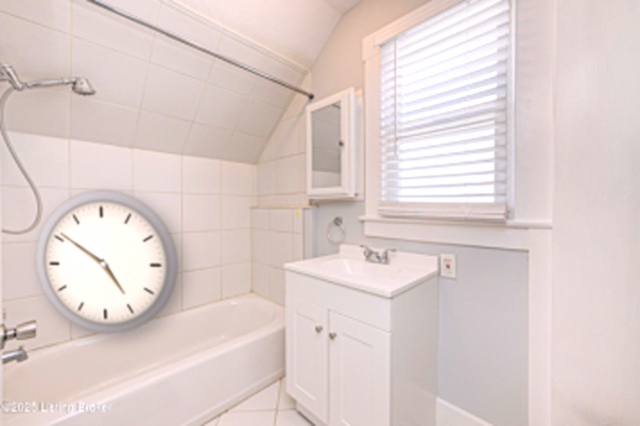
4:51
